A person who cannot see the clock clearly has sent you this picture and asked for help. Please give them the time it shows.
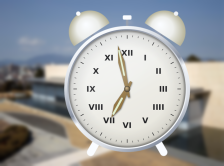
6:58
